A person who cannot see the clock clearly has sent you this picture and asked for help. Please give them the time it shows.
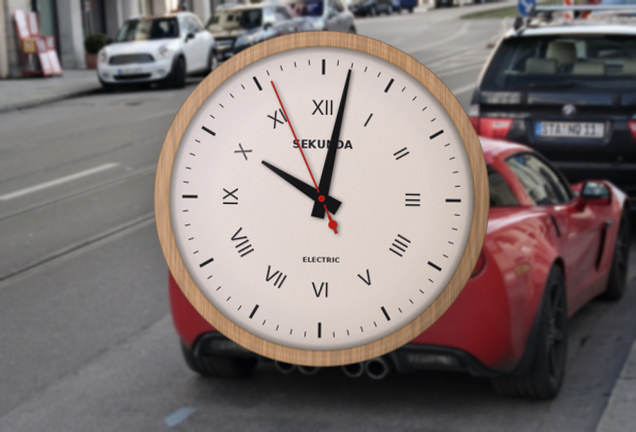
10:01:56
